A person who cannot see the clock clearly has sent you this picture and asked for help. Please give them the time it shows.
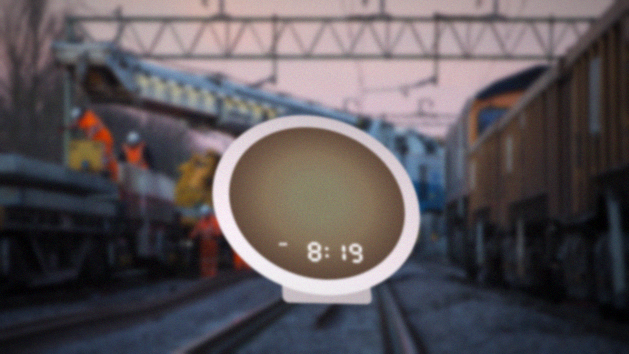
8:19
